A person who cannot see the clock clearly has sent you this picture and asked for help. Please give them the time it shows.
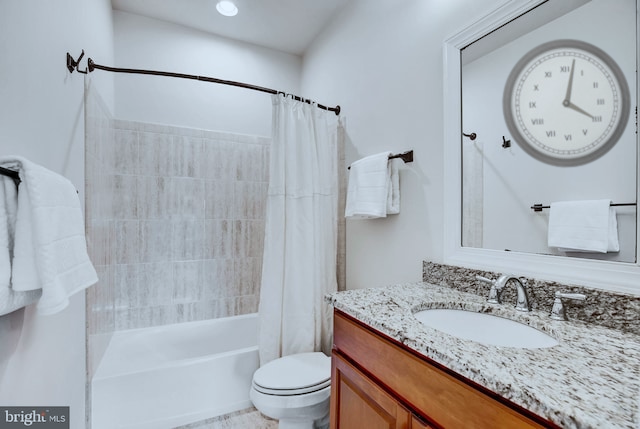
4:02
